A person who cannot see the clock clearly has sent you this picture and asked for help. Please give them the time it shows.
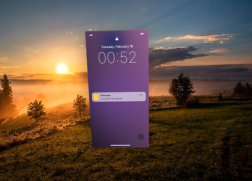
0:52
